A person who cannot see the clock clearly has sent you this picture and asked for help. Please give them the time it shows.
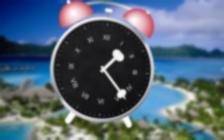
1:23
